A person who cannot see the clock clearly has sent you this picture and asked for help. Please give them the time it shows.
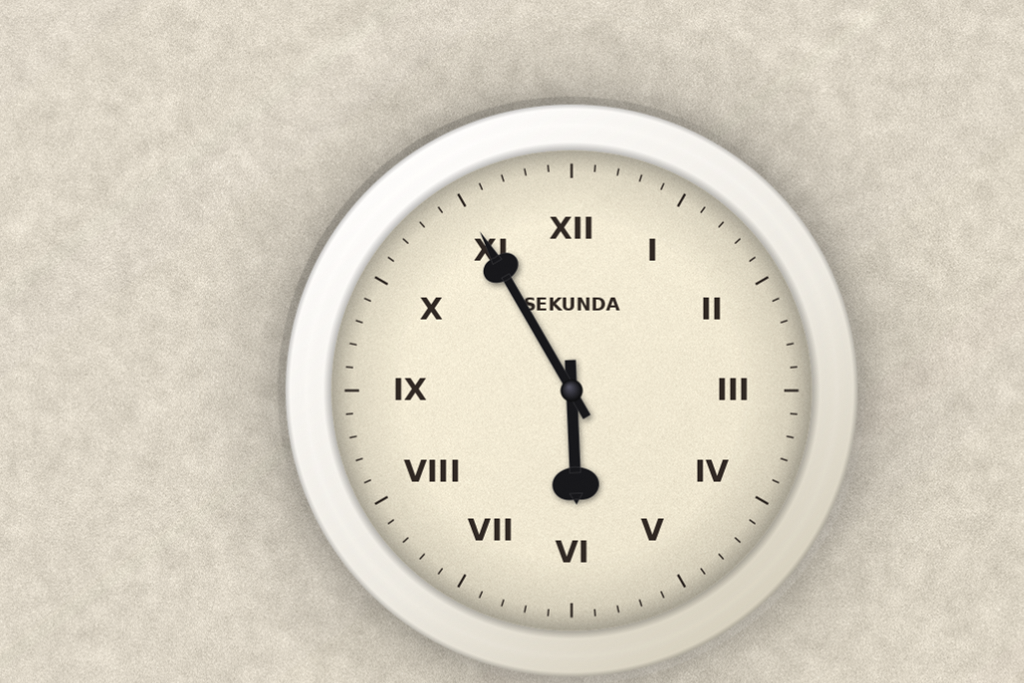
5:55
